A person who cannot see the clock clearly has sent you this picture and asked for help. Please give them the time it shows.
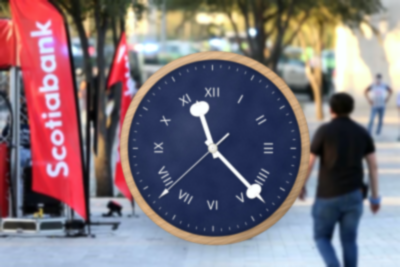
11:22:38
